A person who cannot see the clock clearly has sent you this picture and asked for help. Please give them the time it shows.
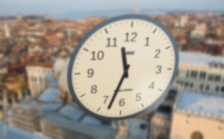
11:33
